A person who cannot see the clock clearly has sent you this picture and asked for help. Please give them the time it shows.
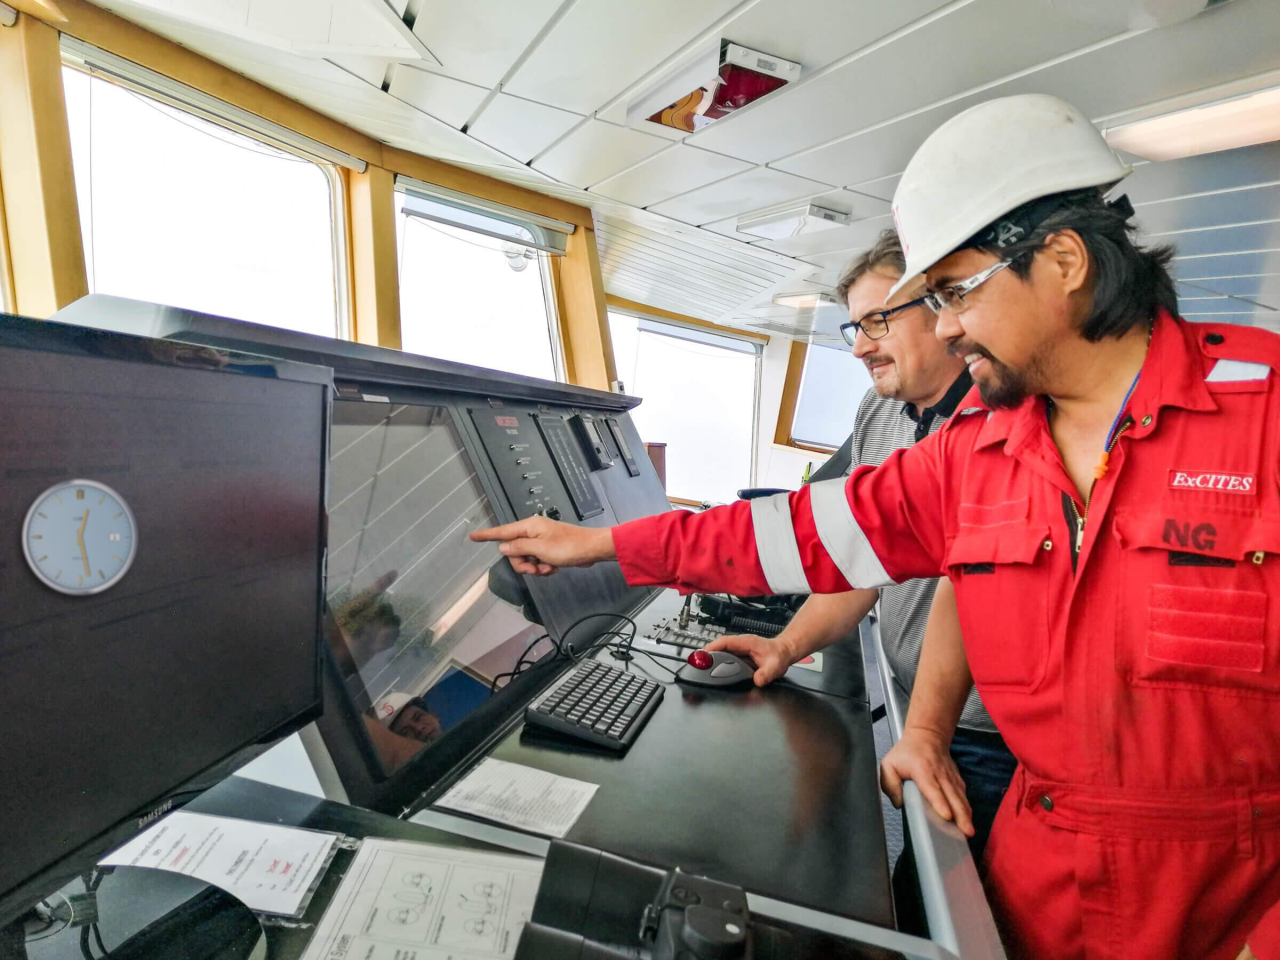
12:28
